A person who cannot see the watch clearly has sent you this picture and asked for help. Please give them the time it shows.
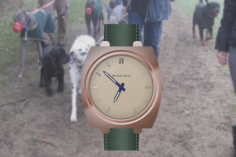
6:52
